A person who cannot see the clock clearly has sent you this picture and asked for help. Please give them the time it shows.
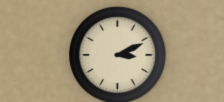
3:11
